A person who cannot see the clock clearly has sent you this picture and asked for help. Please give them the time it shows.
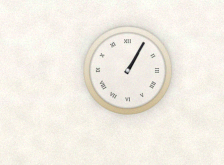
1:05
